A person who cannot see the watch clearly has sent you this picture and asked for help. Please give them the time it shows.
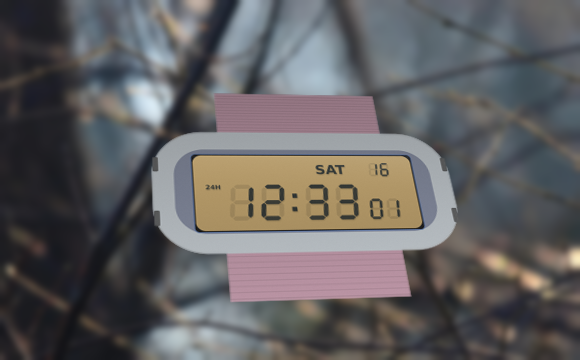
12:33:01
